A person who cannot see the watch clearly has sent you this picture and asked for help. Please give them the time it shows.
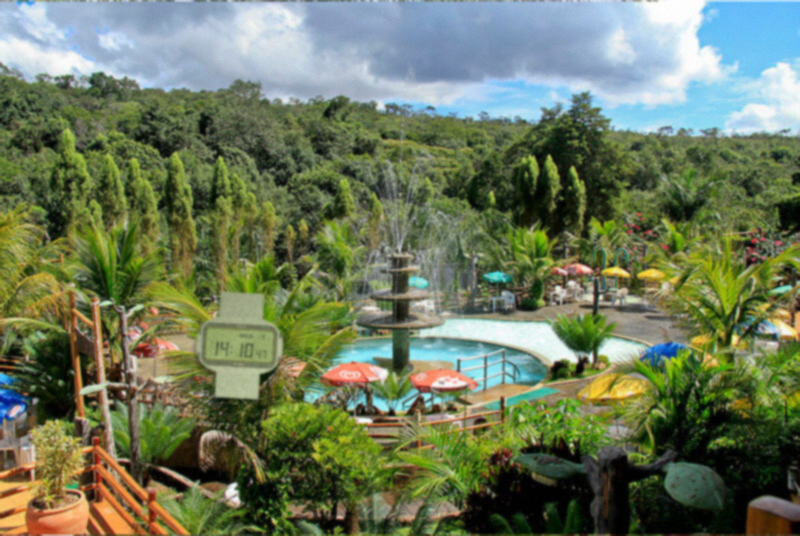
14:10
